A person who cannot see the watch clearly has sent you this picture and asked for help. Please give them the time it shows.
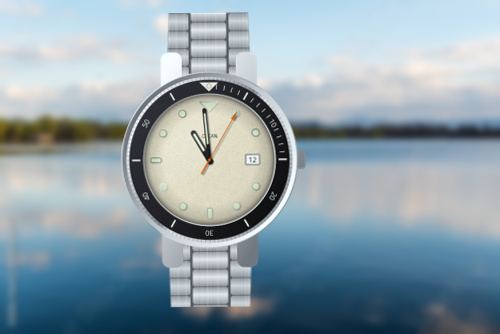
10:59:05
